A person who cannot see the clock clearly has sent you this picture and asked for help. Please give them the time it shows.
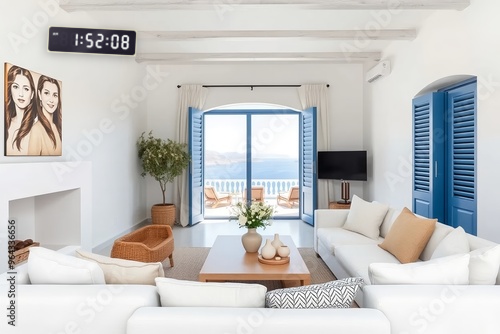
1:52:08
